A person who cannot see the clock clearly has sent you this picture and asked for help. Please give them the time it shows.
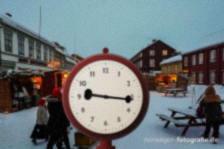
9:16
